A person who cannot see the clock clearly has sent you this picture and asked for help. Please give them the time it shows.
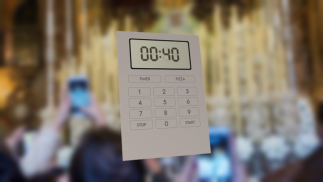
0:40
